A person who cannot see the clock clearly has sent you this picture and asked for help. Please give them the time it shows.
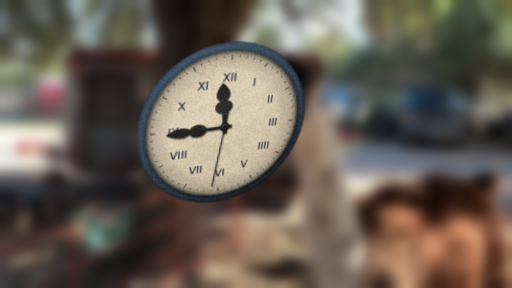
11:44:31
